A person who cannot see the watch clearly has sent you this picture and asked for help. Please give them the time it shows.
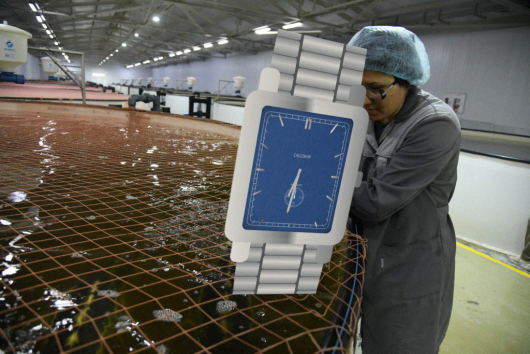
6:31
